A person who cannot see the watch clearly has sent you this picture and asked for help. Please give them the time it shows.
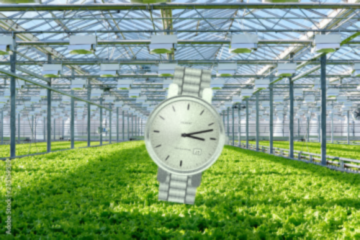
3:12
